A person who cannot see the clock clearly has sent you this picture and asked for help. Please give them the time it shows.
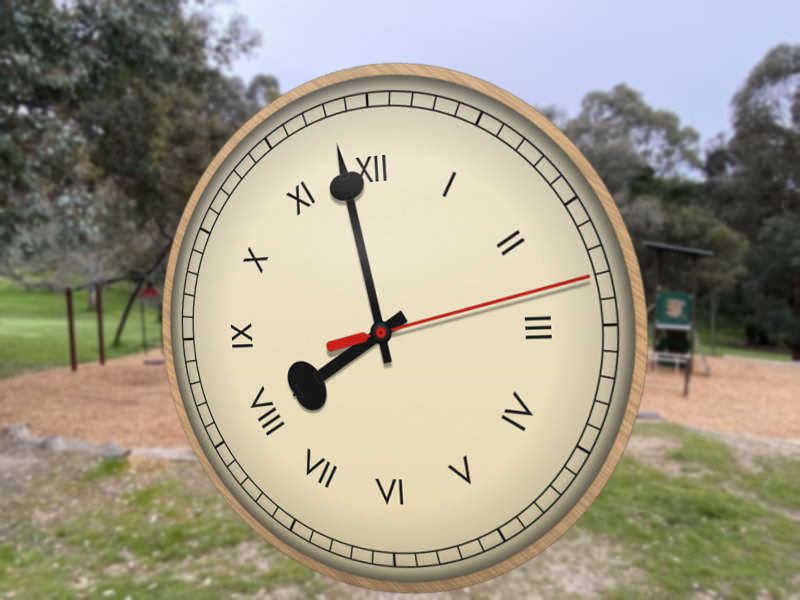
7:58:13
